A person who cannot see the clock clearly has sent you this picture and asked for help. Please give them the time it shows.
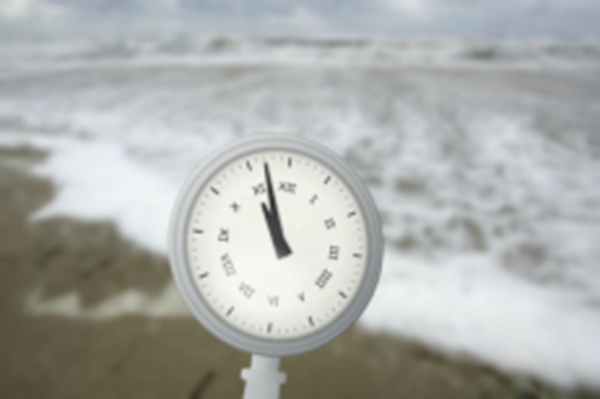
10:57
